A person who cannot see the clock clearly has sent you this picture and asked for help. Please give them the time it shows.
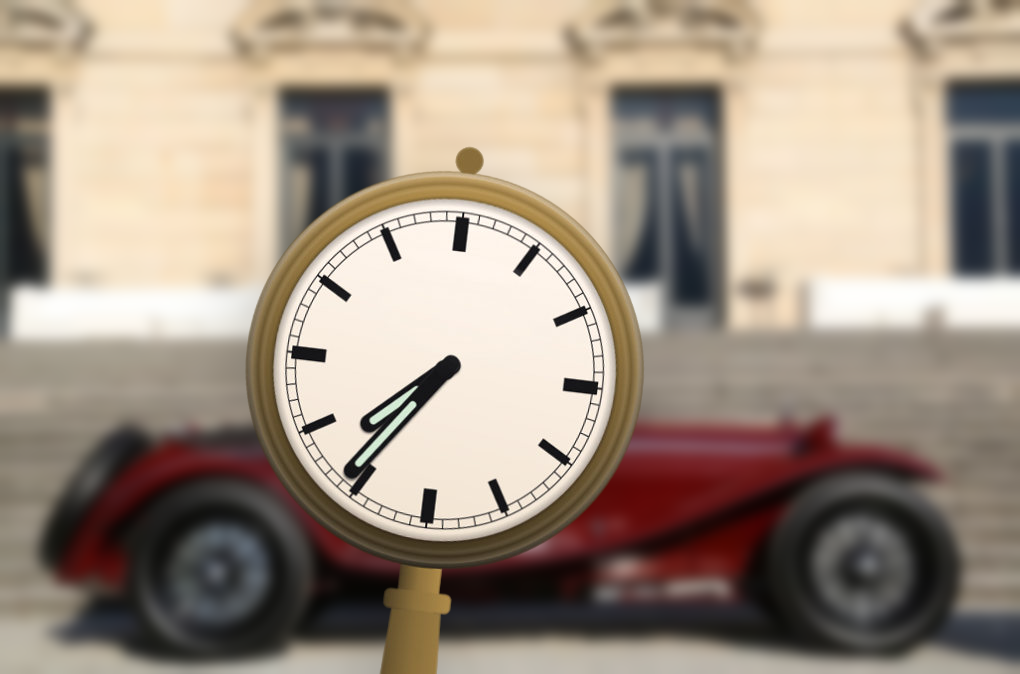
7:36
